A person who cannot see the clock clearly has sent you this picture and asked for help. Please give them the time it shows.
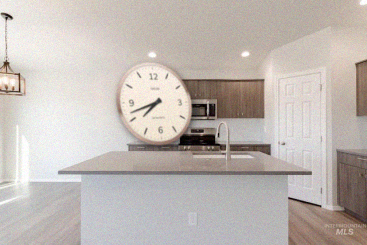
7:42
